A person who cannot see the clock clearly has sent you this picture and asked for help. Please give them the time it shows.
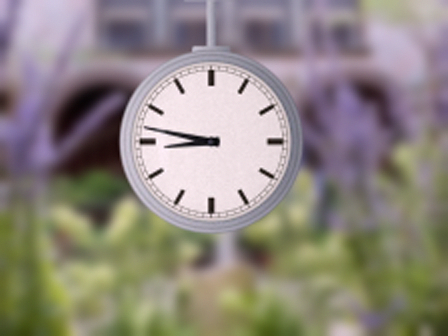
8:47
